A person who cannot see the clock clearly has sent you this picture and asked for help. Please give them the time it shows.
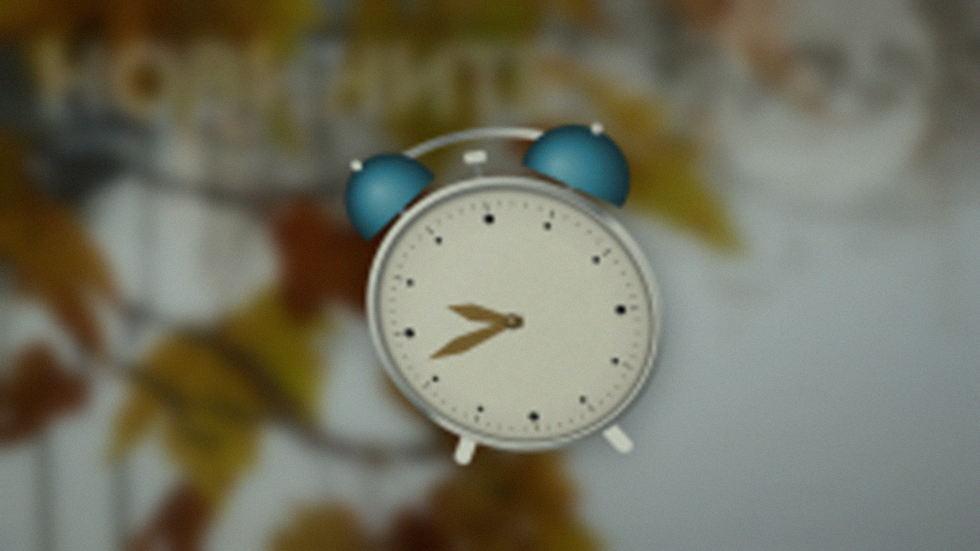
9:42
